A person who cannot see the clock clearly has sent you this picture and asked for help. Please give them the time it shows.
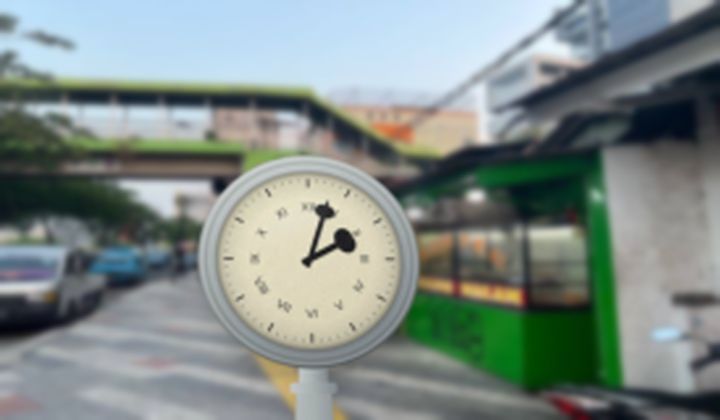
2:03
